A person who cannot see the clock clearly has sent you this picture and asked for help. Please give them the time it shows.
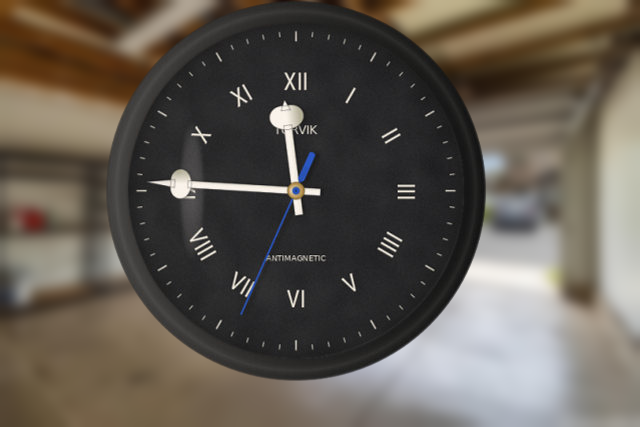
11:45:34
